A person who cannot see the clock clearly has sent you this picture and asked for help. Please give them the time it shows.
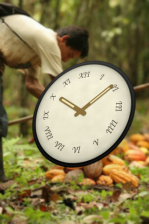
10:09
